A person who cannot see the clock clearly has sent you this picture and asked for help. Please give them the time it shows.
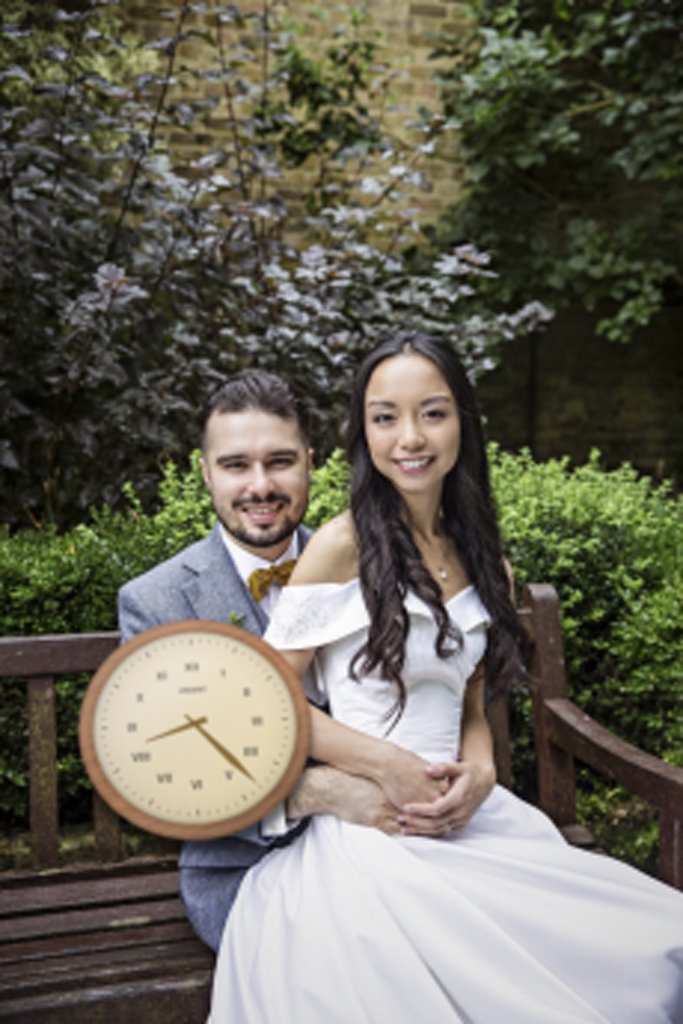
8:23
